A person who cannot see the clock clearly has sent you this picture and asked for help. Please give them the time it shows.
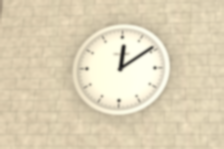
12:09
